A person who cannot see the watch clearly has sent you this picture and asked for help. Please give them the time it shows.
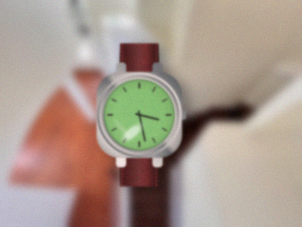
3:28
